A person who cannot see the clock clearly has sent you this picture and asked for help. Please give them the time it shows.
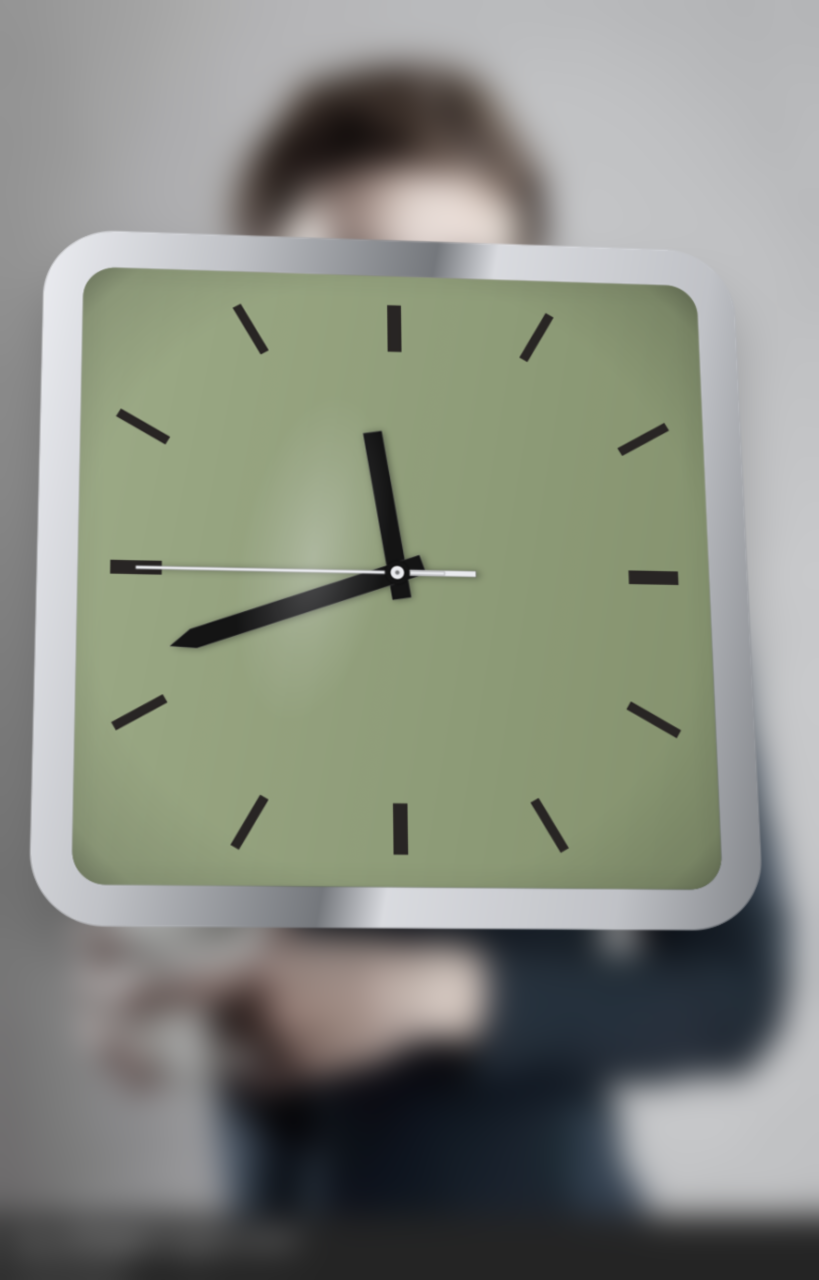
11:41:45
